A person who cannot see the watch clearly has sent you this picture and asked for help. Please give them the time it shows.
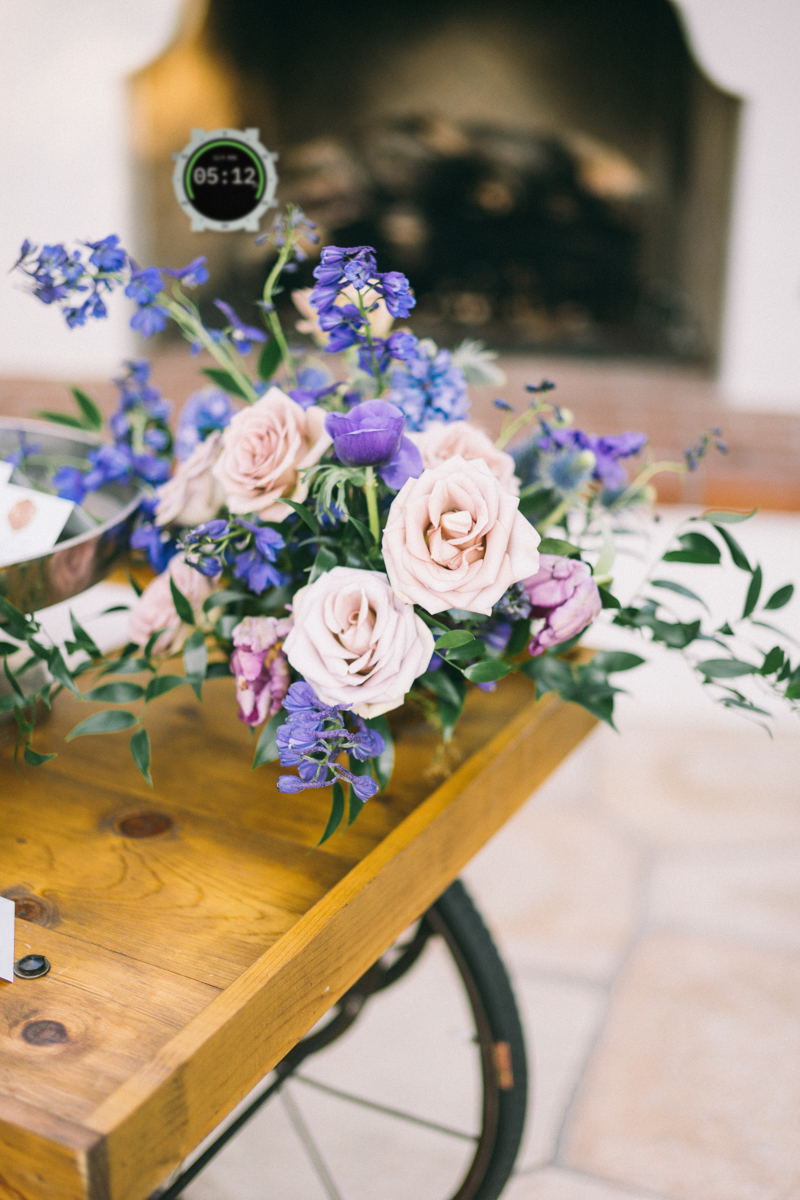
5:12
